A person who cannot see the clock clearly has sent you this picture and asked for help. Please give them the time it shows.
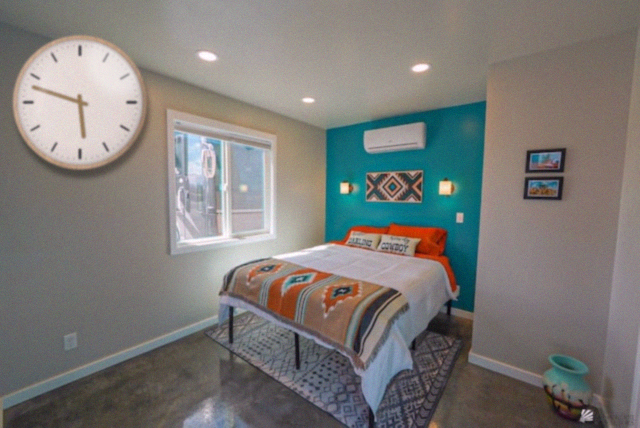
5:48
